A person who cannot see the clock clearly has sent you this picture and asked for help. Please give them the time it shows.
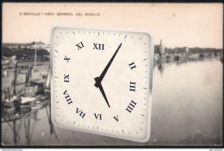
5:05
